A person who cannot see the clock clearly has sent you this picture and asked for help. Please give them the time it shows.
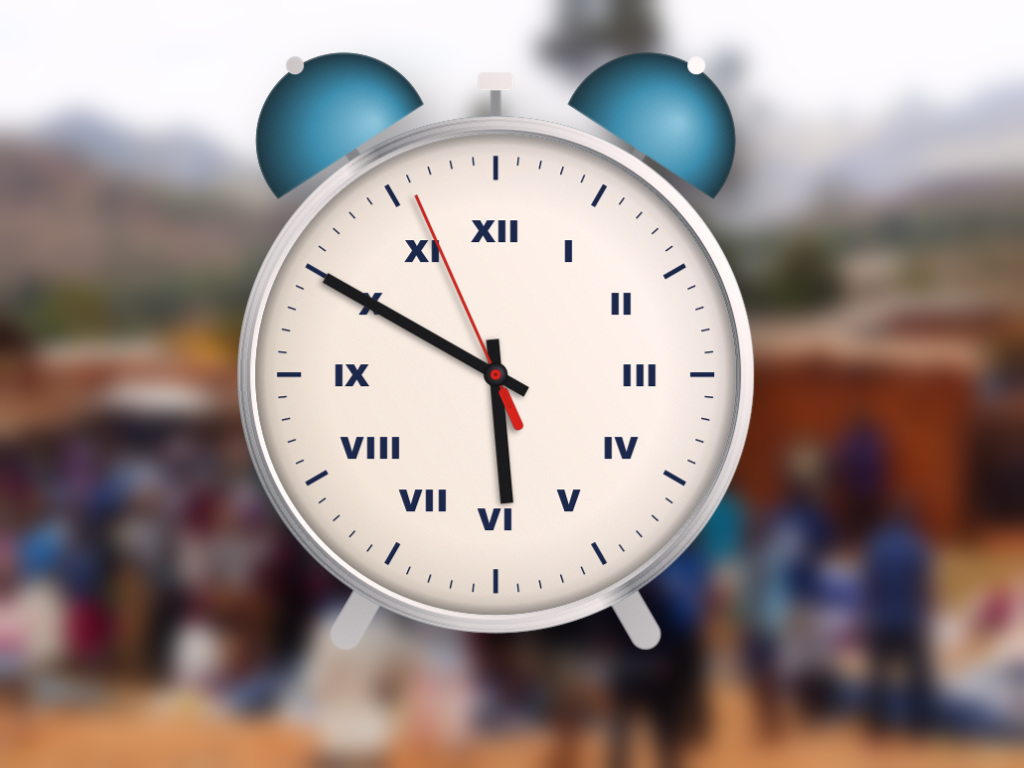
5:49:56
